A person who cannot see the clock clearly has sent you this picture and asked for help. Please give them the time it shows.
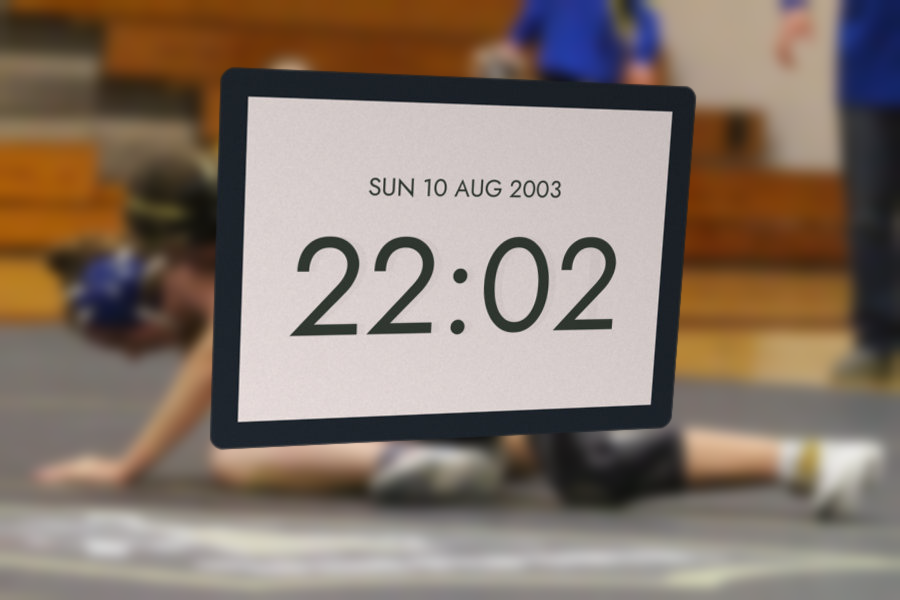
22:02
